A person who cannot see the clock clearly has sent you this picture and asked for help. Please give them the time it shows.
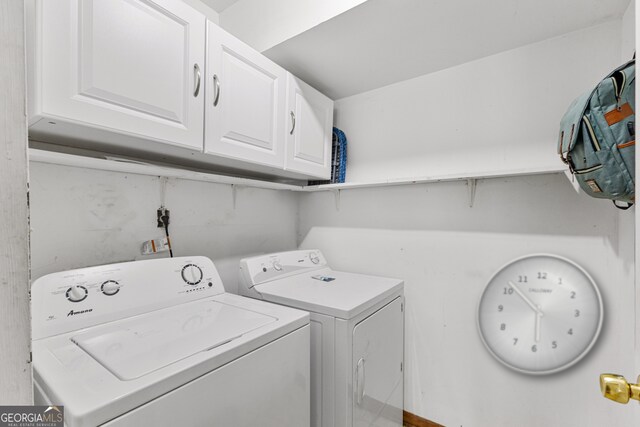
5:52
